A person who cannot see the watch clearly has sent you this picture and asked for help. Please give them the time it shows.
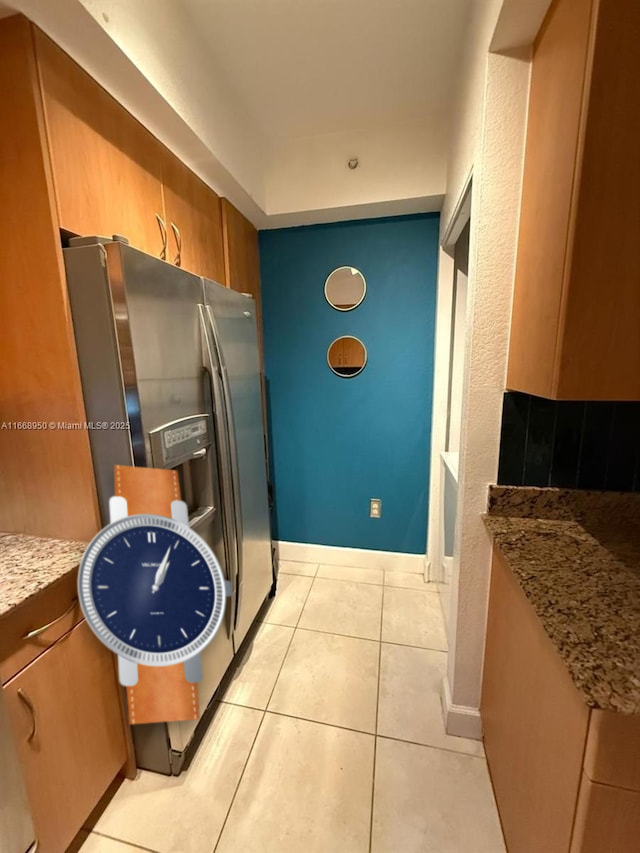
1:04
